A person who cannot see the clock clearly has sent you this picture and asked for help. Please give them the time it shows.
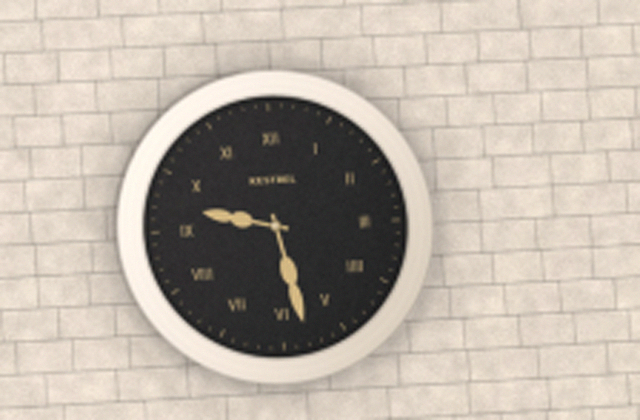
9:28
